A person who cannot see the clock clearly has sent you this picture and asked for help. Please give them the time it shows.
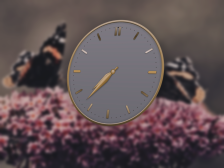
7:37
